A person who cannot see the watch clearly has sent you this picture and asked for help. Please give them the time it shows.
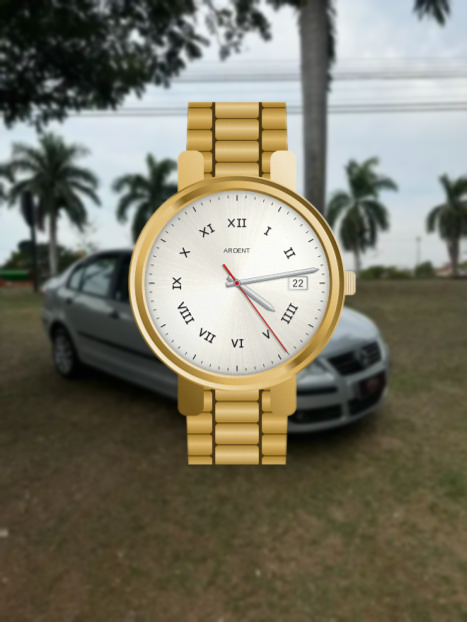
4:13:24
